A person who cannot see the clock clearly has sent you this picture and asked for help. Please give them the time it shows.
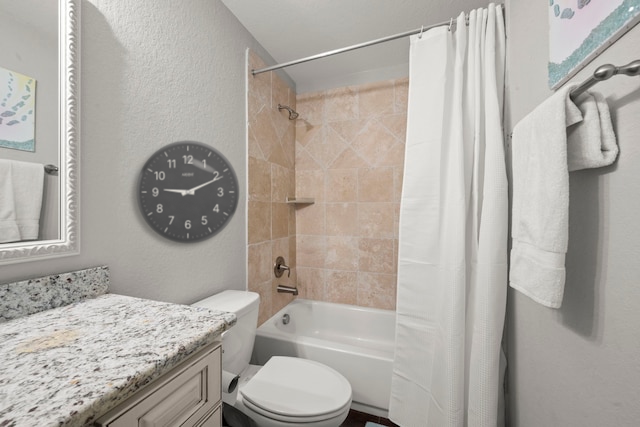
9:11
